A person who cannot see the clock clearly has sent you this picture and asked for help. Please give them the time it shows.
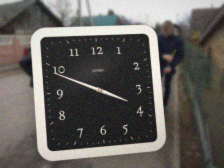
3:49
